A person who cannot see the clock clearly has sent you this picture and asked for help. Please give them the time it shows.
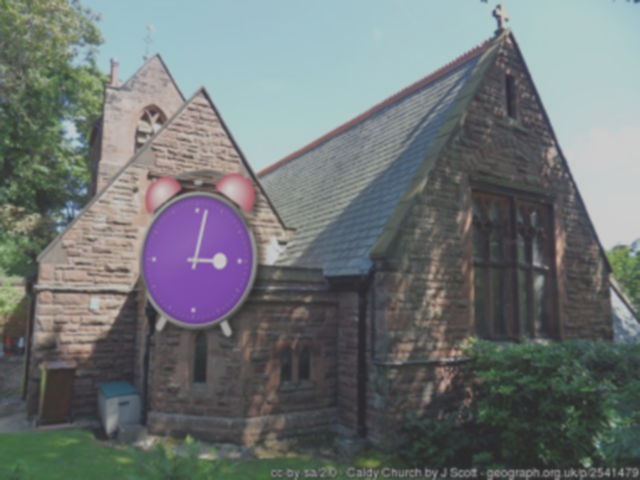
3:02
